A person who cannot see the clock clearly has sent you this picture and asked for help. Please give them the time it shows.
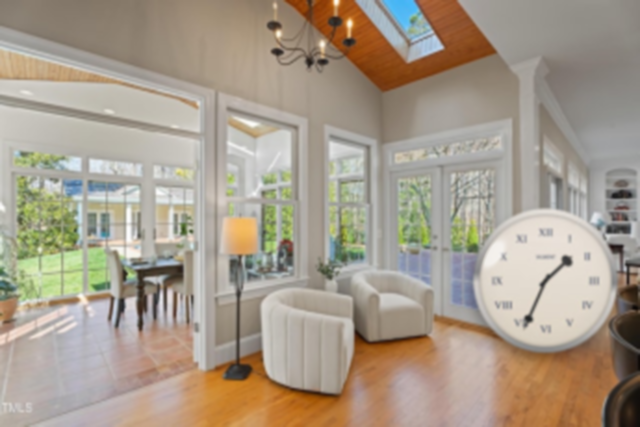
1:34
